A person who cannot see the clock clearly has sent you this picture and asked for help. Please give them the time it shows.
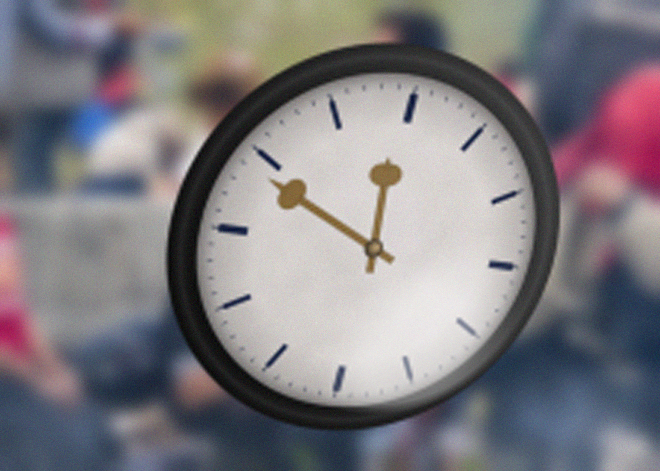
11:49
